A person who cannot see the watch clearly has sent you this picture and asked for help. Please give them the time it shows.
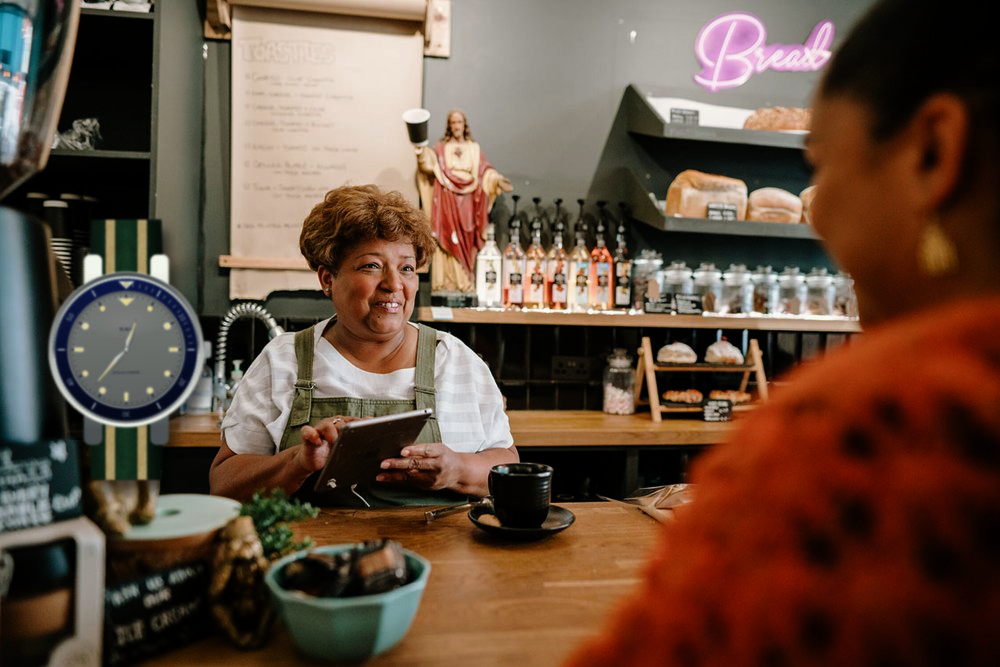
12:37
